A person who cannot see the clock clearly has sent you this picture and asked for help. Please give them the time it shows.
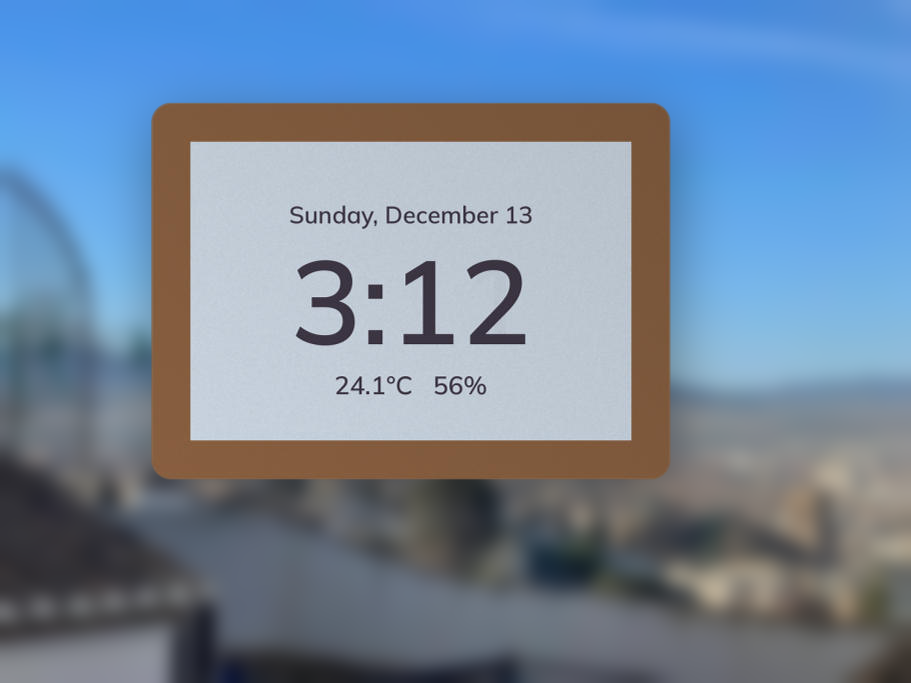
3:12
